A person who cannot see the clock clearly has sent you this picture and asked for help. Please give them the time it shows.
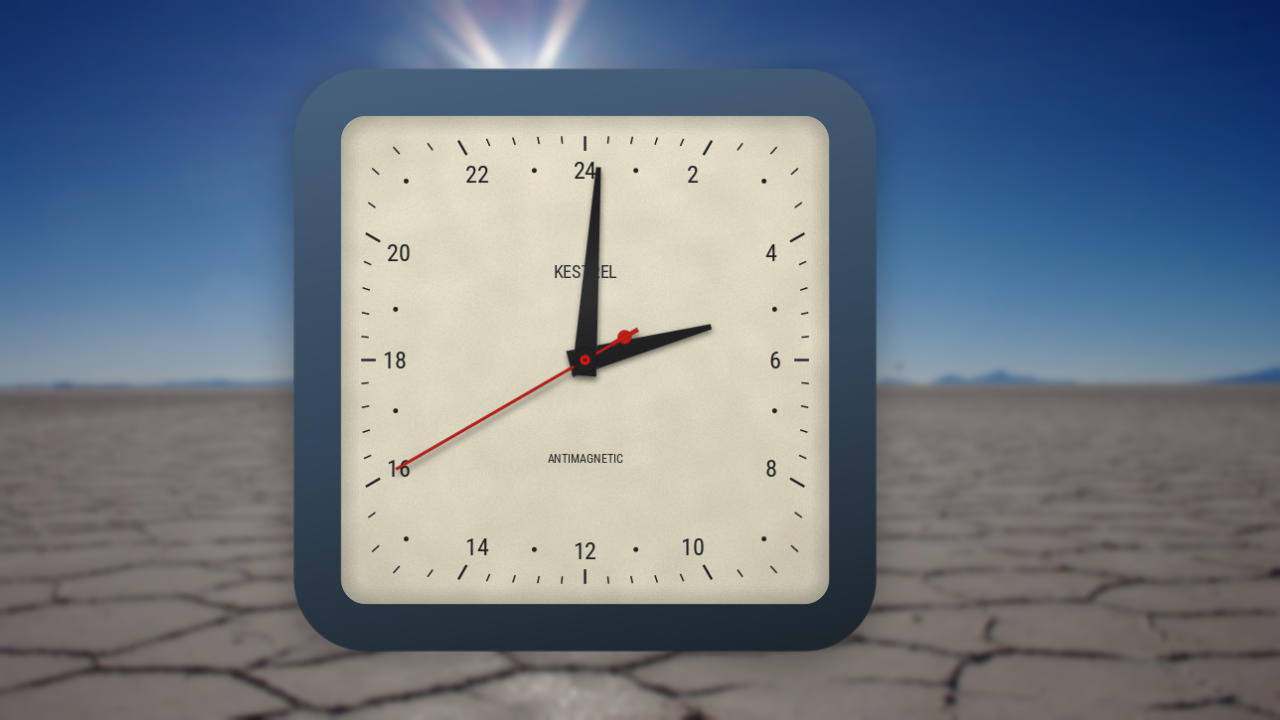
5:00:40
